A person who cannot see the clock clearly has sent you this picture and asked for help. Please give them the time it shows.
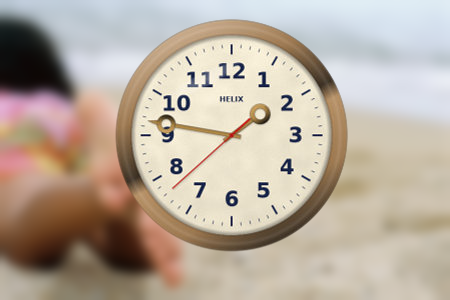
1:46:38
